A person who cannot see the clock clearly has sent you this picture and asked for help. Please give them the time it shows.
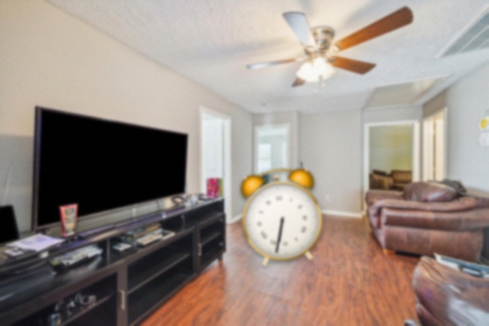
6:33
